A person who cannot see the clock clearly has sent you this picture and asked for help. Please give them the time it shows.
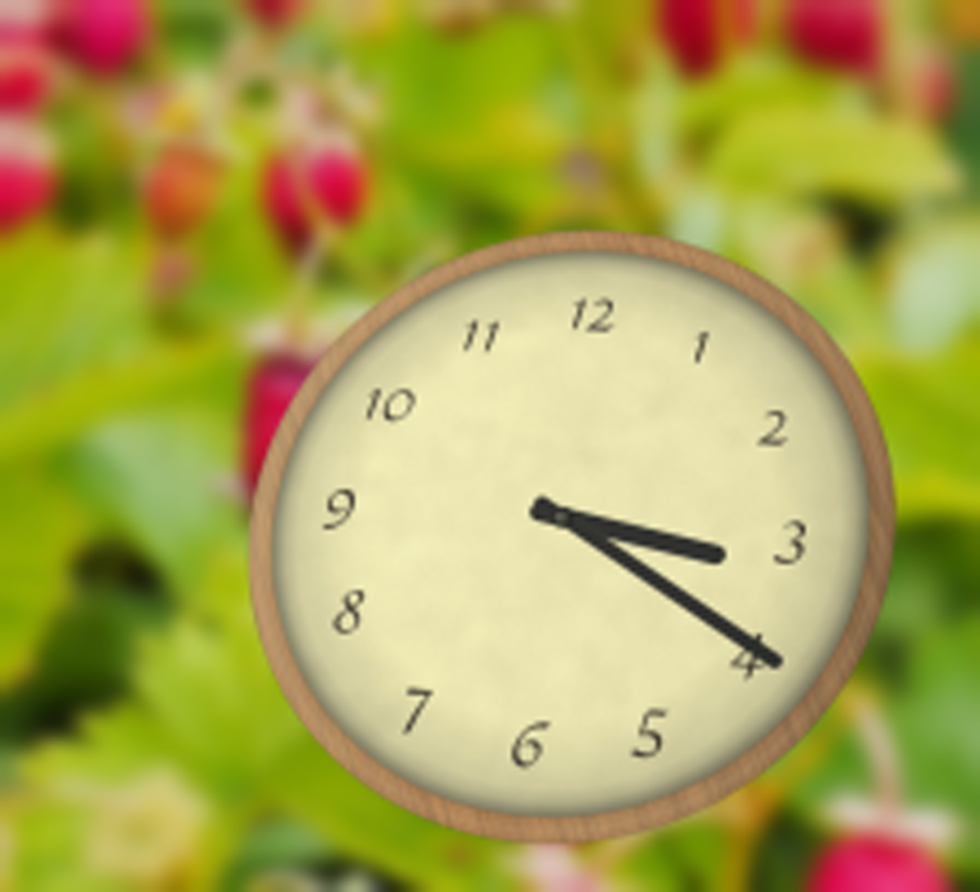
3:20
